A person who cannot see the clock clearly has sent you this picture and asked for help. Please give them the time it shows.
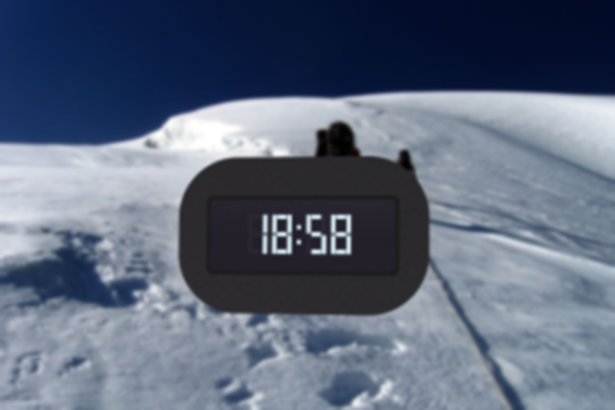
18:58
